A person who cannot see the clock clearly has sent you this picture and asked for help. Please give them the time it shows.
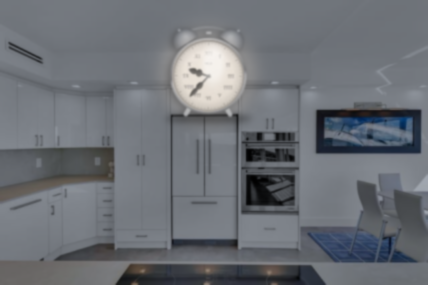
9:37
